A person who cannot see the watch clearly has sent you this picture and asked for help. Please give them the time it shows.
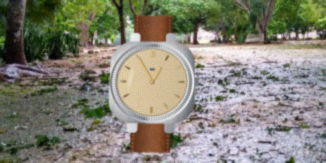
12:55
